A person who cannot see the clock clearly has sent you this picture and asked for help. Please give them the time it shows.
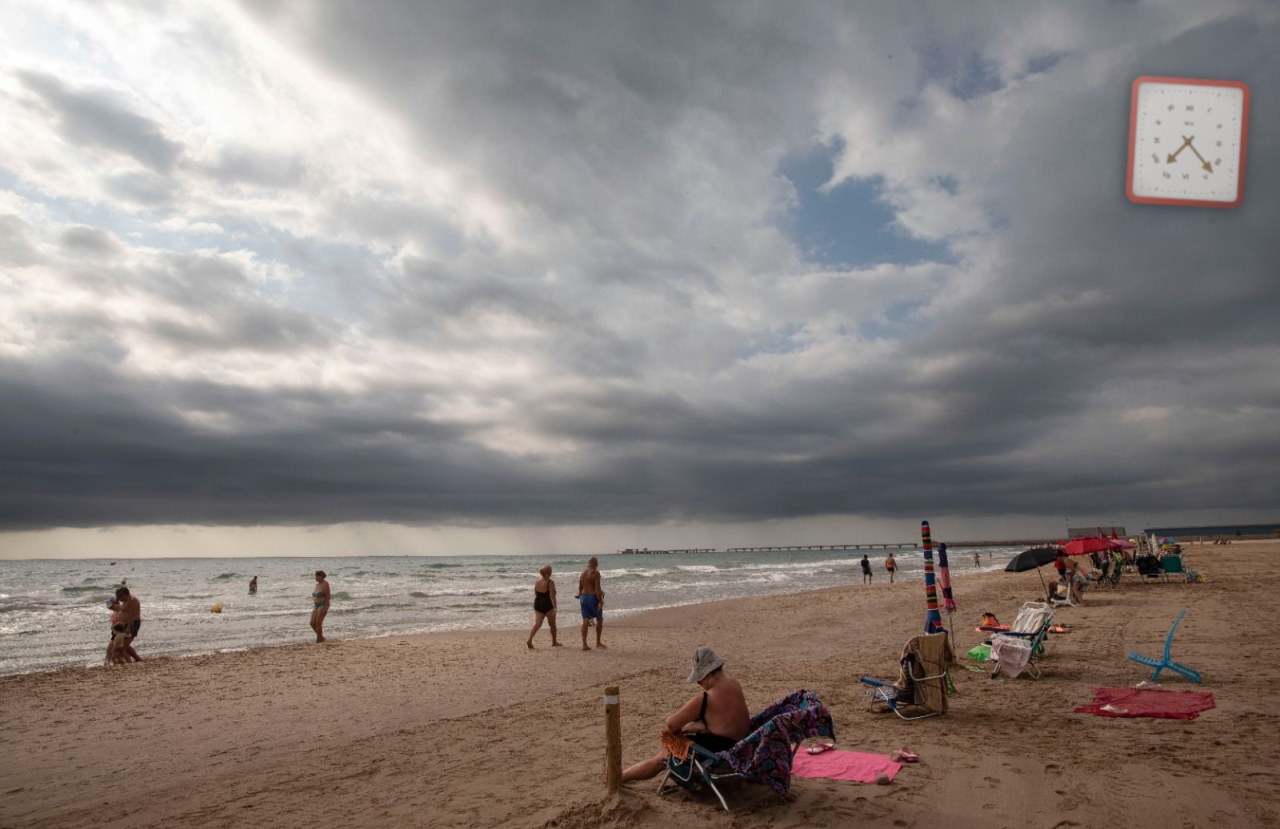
7:23
